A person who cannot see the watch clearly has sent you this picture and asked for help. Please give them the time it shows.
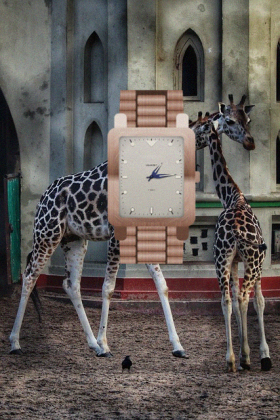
1:14
